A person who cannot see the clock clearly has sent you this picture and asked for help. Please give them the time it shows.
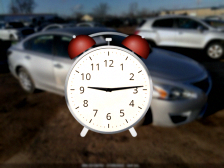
9:14
